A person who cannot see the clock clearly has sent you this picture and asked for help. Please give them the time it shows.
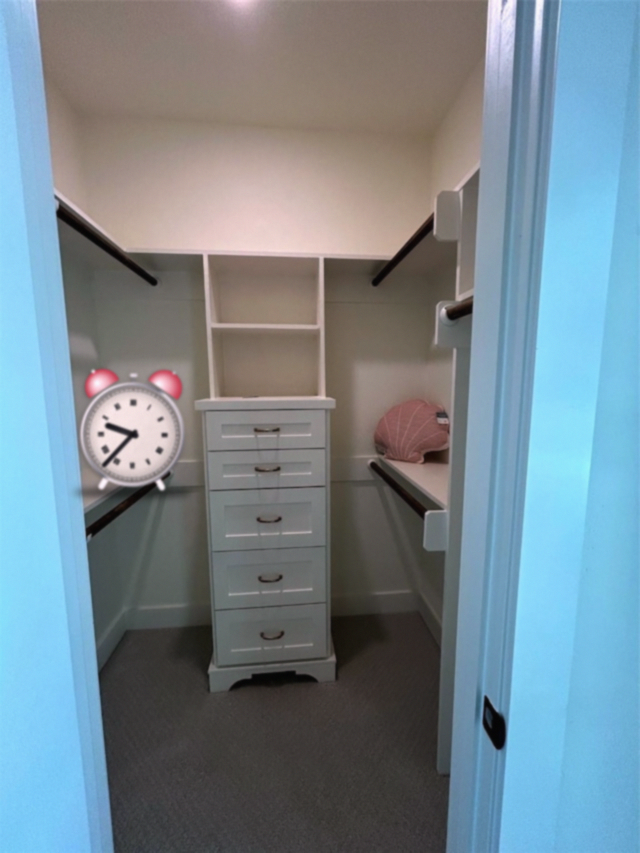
9:37
